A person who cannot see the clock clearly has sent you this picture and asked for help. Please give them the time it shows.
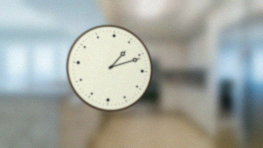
1:11
